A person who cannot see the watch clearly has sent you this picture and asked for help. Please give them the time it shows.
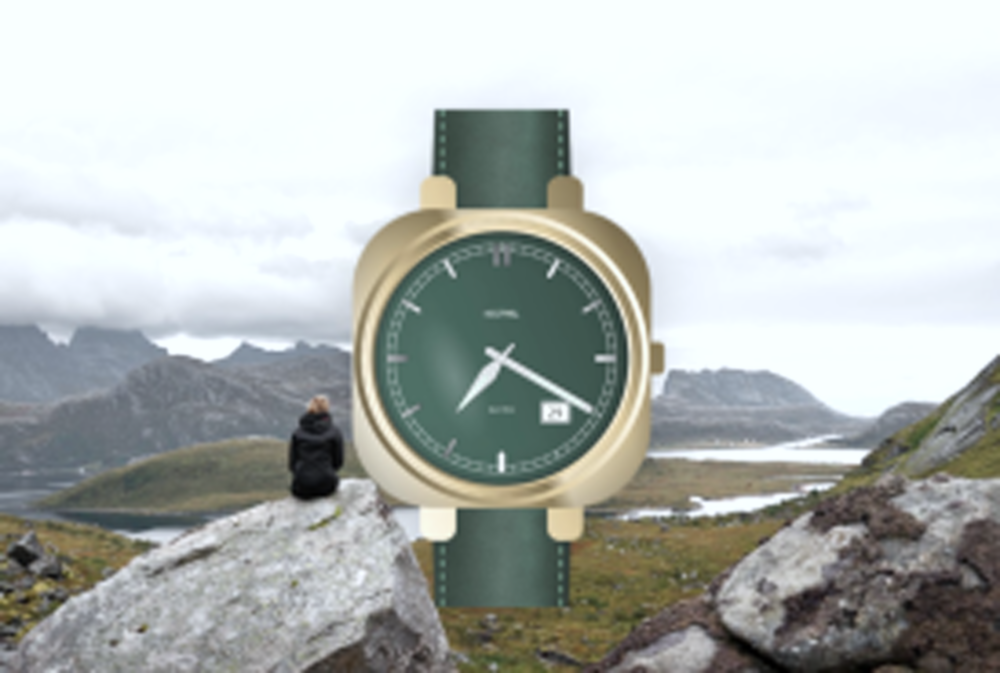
7:20
